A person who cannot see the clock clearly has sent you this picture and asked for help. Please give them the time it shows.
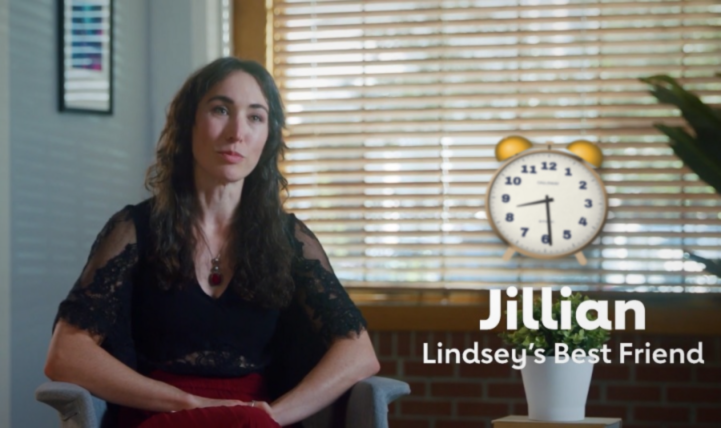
8:29
